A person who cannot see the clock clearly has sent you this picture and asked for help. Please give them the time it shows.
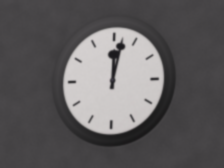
12:02
